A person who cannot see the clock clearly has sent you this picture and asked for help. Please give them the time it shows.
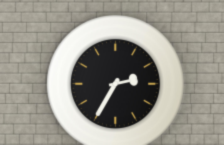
2:35
